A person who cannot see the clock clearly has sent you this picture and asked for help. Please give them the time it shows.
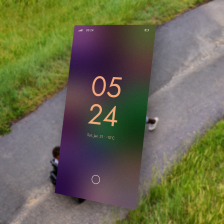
5:24
